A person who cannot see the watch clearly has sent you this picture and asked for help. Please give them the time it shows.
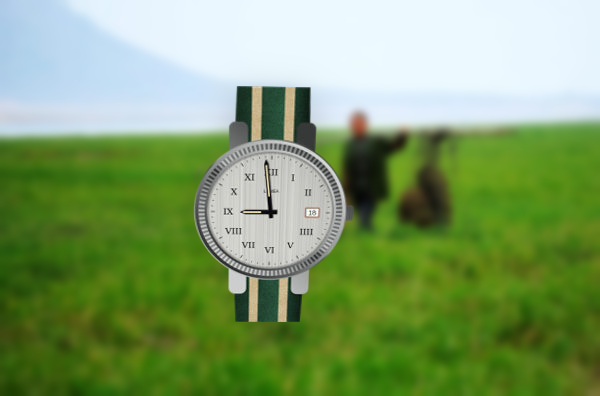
8:59
